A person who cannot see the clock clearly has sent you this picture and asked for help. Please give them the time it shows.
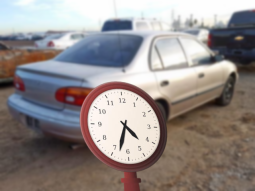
4:33
